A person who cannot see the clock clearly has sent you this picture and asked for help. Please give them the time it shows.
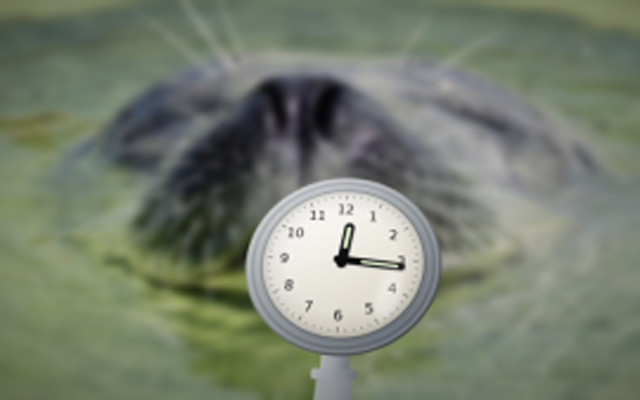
12:16
